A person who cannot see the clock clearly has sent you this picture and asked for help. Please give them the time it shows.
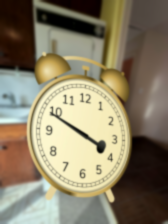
3:49
